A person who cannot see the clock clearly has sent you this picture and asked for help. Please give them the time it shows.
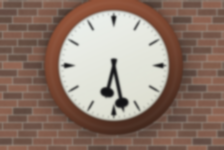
6:28
